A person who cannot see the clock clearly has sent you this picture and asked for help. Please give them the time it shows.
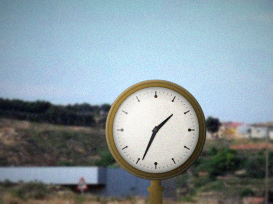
1:34
